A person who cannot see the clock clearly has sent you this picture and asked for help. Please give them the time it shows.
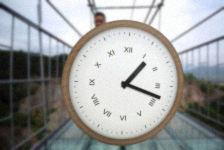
1:18
